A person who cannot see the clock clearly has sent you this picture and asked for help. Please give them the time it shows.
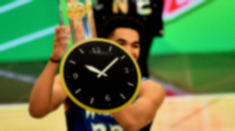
10:09
